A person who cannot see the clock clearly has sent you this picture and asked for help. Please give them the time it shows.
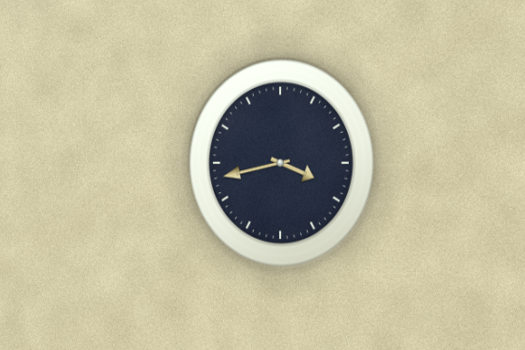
3:43
